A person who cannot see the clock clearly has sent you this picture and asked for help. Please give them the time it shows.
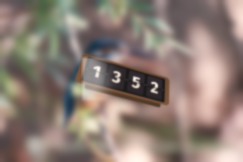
13:52
